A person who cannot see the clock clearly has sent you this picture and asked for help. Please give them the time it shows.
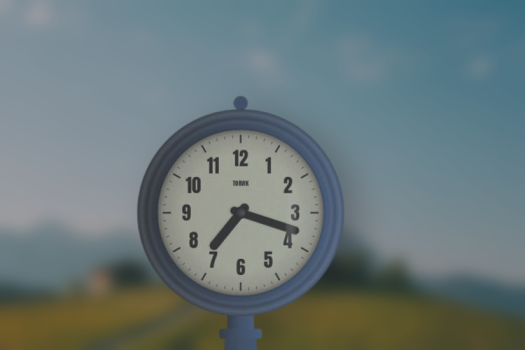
7:18
